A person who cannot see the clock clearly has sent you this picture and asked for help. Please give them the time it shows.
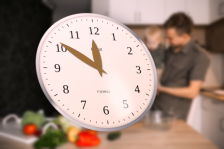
11:51
